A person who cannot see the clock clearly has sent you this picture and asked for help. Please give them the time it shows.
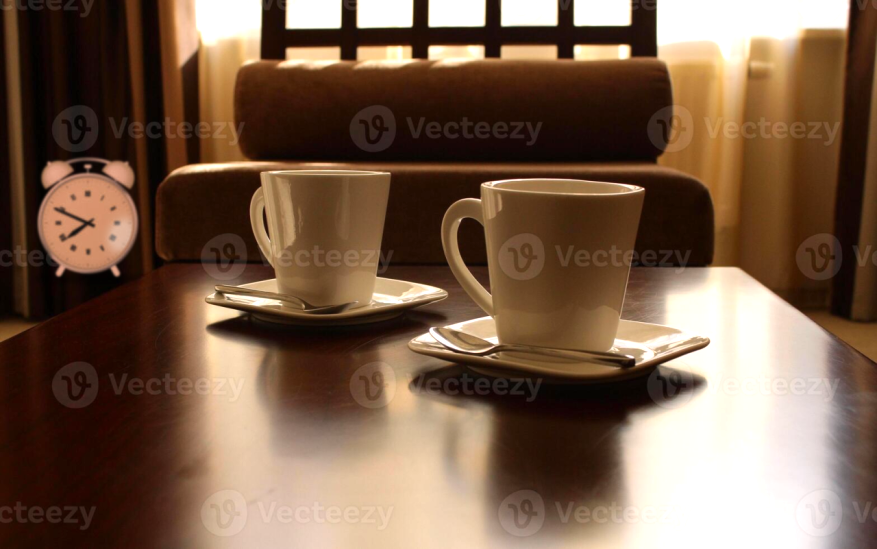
7:49
